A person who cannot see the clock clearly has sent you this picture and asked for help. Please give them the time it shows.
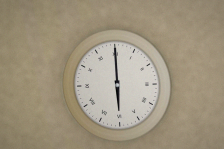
6:00
